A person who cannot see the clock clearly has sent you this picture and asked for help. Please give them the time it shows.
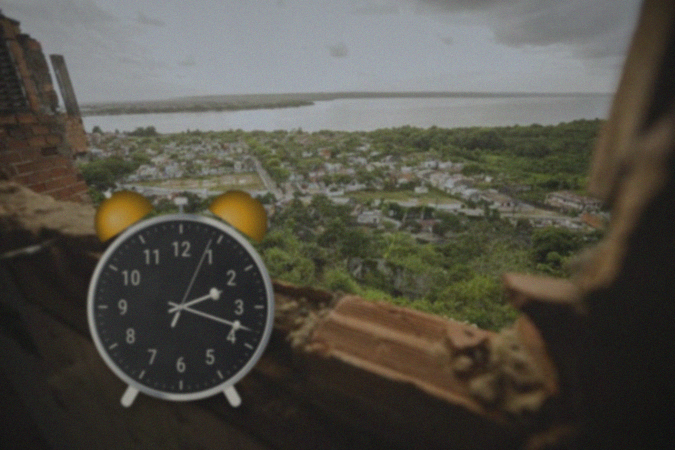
2:18:04
